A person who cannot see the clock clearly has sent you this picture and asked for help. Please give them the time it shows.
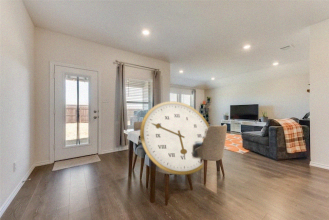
5:49
